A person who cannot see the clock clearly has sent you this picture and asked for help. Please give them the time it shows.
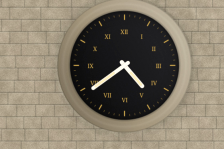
4:39
